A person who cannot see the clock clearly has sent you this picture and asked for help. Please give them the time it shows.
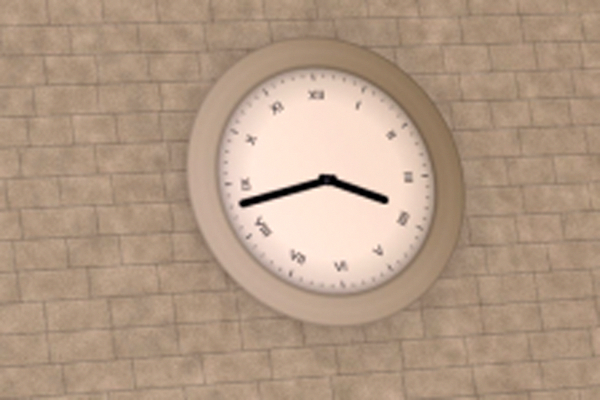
3:43
